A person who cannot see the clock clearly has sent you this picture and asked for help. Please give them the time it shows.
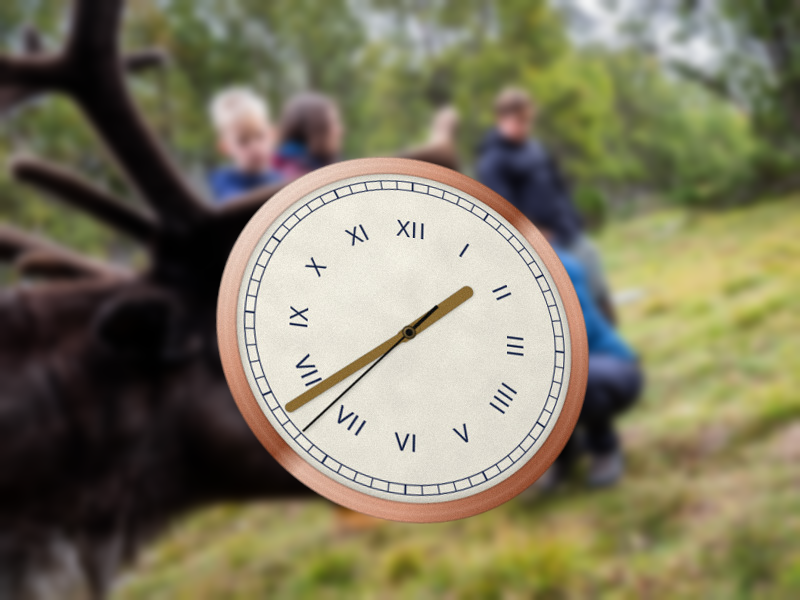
1:38:37
